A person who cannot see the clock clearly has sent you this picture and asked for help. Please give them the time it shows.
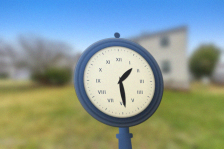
1:29
